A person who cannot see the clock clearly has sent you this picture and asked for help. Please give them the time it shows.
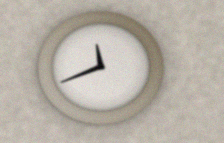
11:41
